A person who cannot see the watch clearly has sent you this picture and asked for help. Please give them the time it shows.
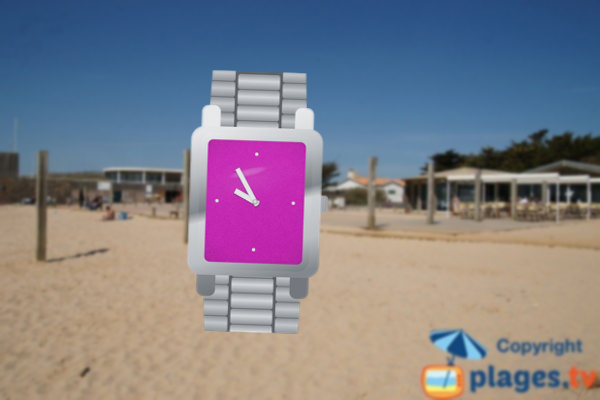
9:55
